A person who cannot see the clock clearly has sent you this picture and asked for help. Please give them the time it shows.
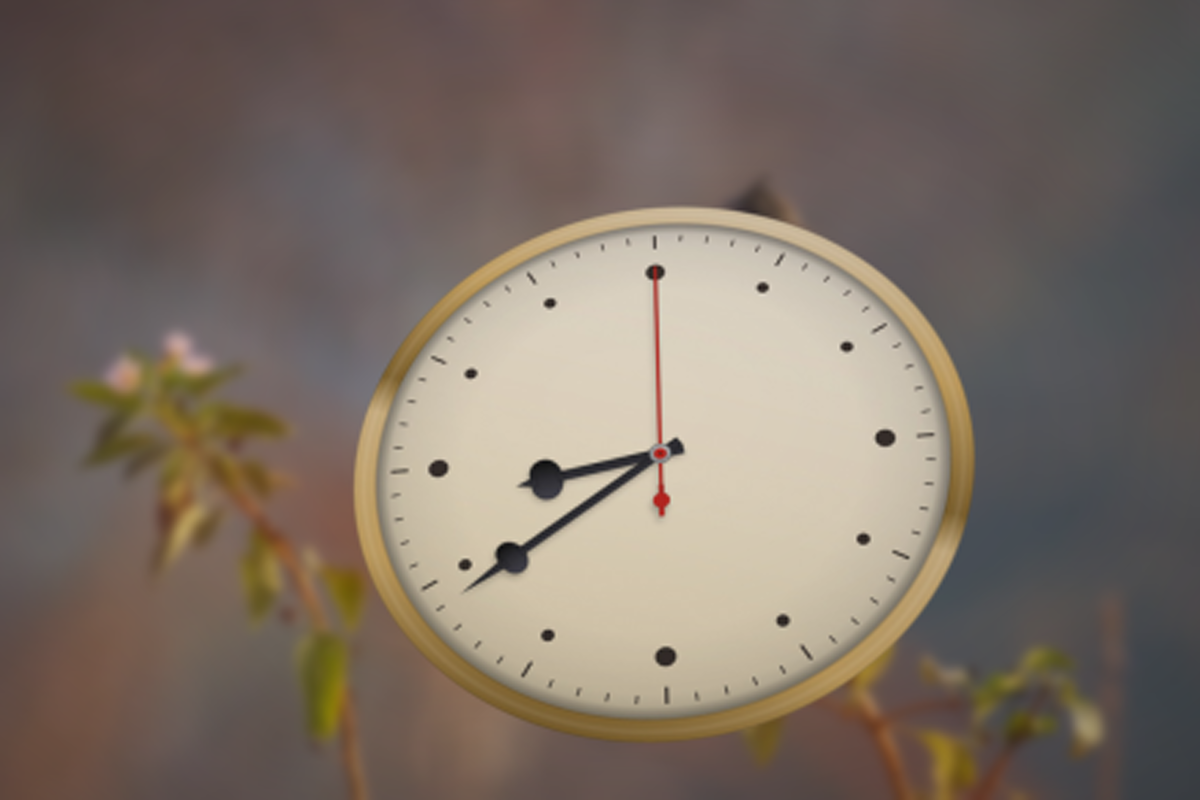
8:39:00
